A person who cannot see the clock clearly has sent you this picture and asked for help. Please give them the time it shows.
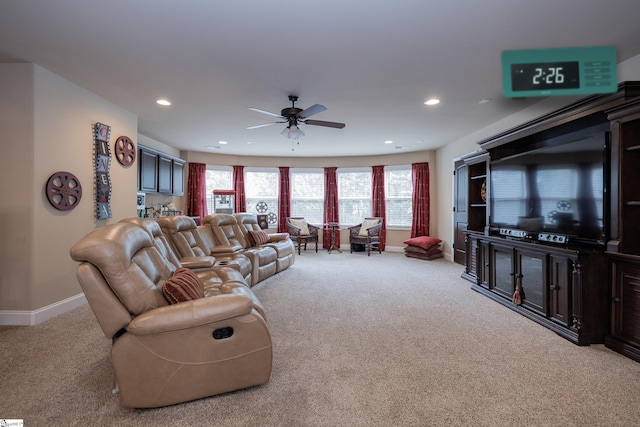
2:26
